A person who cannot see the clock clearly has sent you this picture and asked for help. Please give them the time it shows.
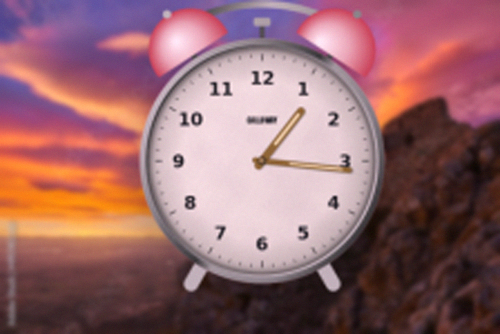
1:16
